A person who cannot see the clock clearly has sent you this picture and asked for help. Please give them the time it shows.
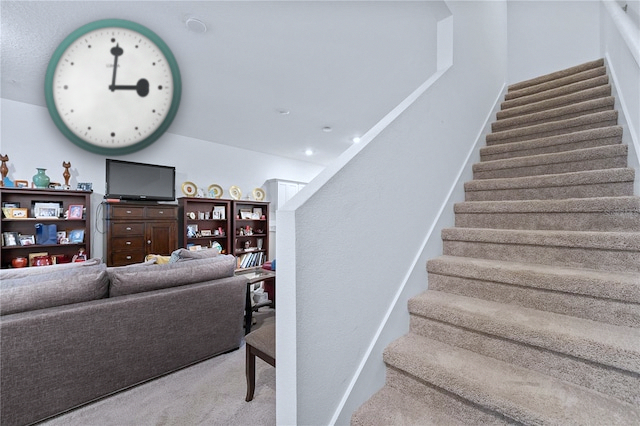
3:01
